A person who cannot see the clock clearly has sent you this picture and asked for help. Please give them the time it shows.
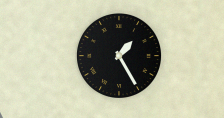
1:25
